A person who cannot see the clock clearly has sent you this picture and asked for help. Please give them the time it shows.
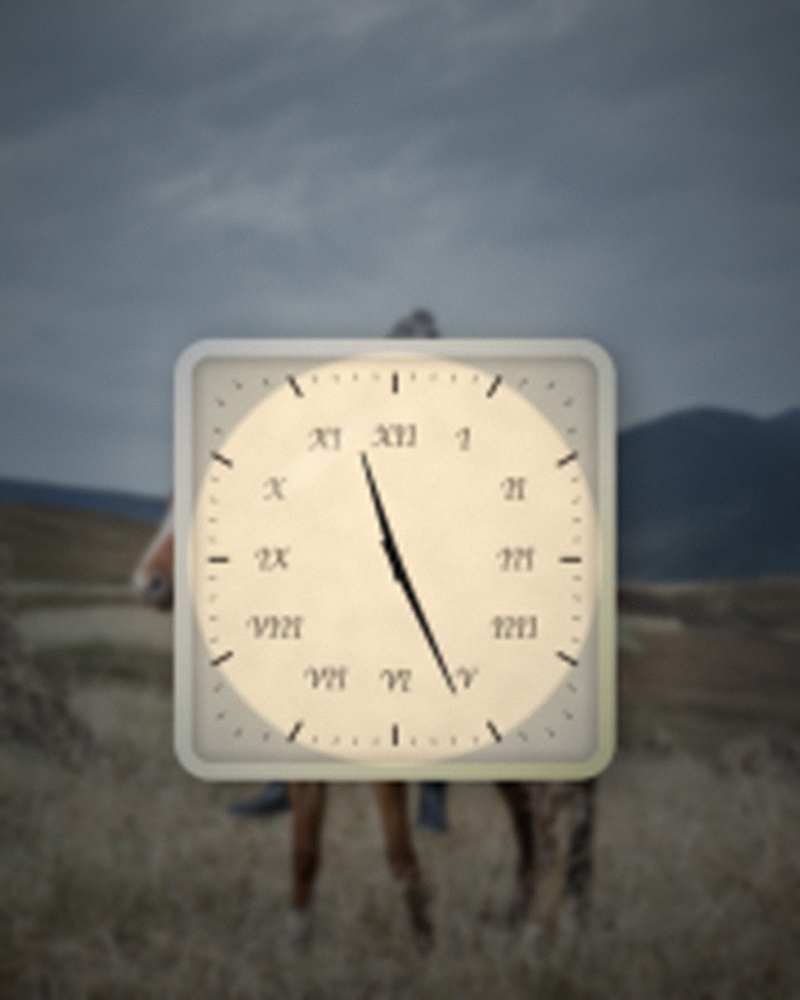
11:26
